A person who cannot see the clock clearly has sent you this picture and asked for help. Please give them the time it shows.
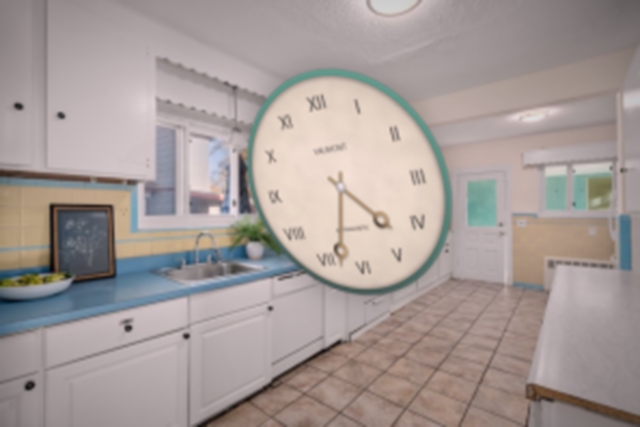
4:33
